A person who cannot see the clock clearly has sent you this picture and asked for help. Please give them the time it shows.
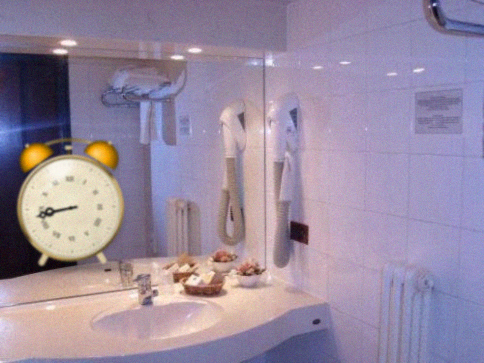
8:43
